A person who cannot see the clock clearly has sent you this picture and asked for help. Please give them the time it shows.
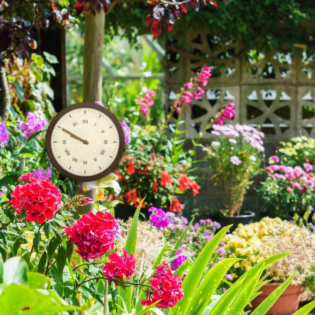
9:50
